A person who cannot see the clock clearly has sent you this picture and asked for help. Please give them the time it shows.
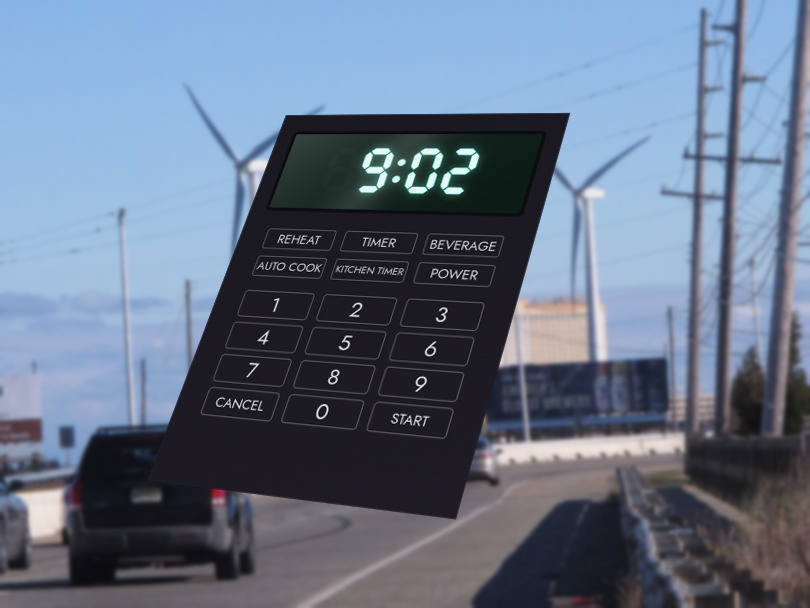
9:02
